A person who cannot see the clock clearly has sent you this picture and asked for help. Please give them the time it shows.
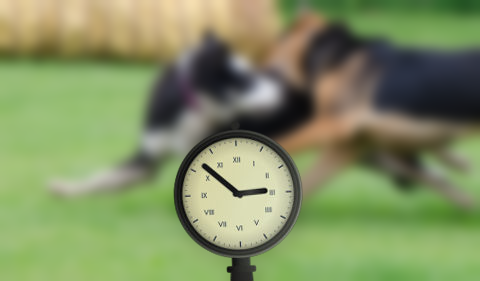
2:52
